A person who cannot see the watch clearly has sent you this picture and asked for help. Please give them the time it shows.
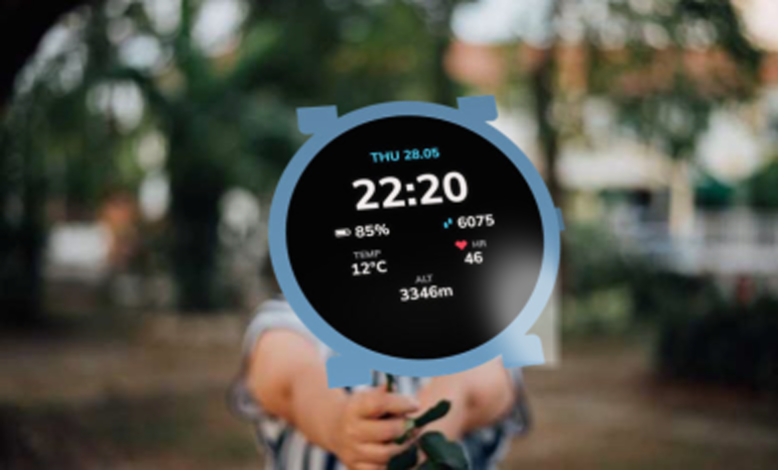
22:20
